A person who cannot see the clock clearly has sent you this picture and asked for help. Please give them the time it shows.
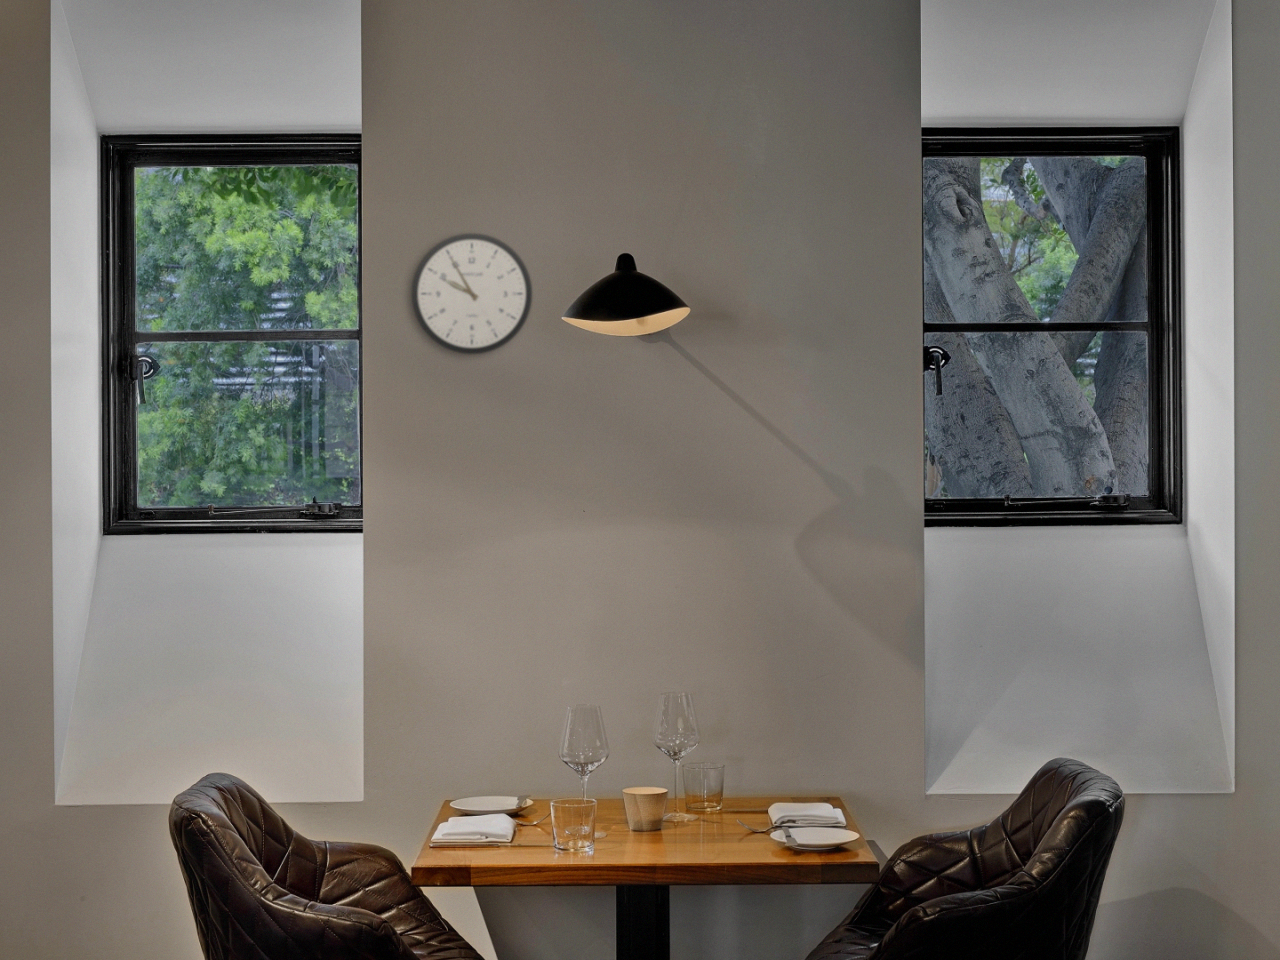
9:55
